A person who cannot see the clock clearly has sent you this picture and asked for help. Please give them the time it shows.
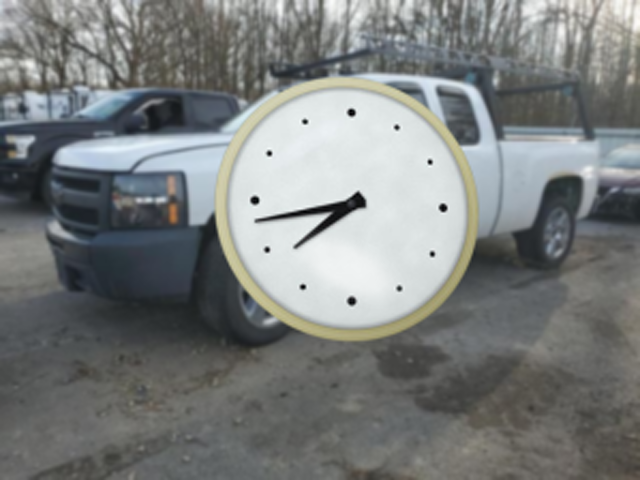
7:43
